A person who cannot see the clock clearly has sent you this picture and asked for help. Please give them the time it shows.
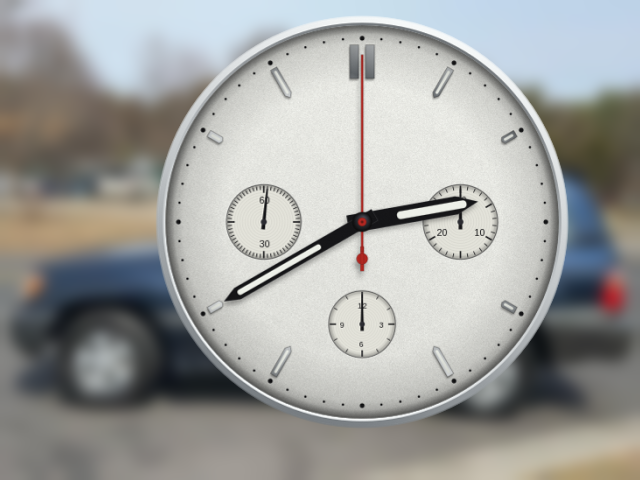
2:40:01
